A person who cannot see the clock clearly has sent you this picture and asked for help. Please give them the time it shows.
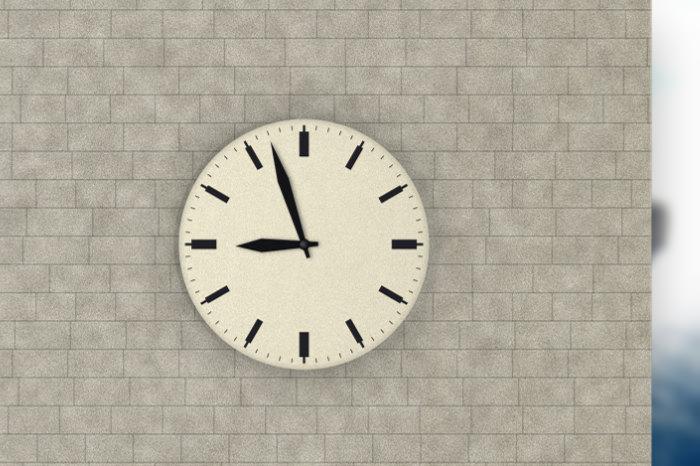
8:57
